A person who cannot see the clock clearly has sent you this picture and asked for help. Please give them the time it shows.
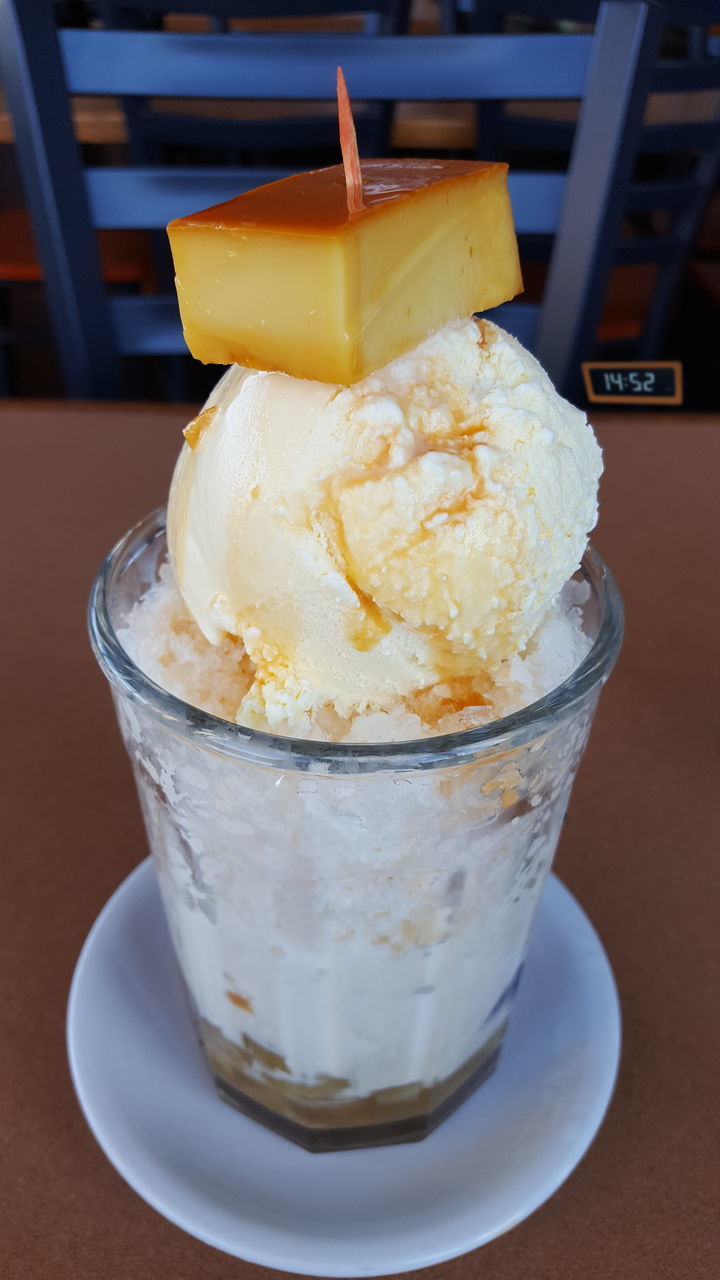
14:52
